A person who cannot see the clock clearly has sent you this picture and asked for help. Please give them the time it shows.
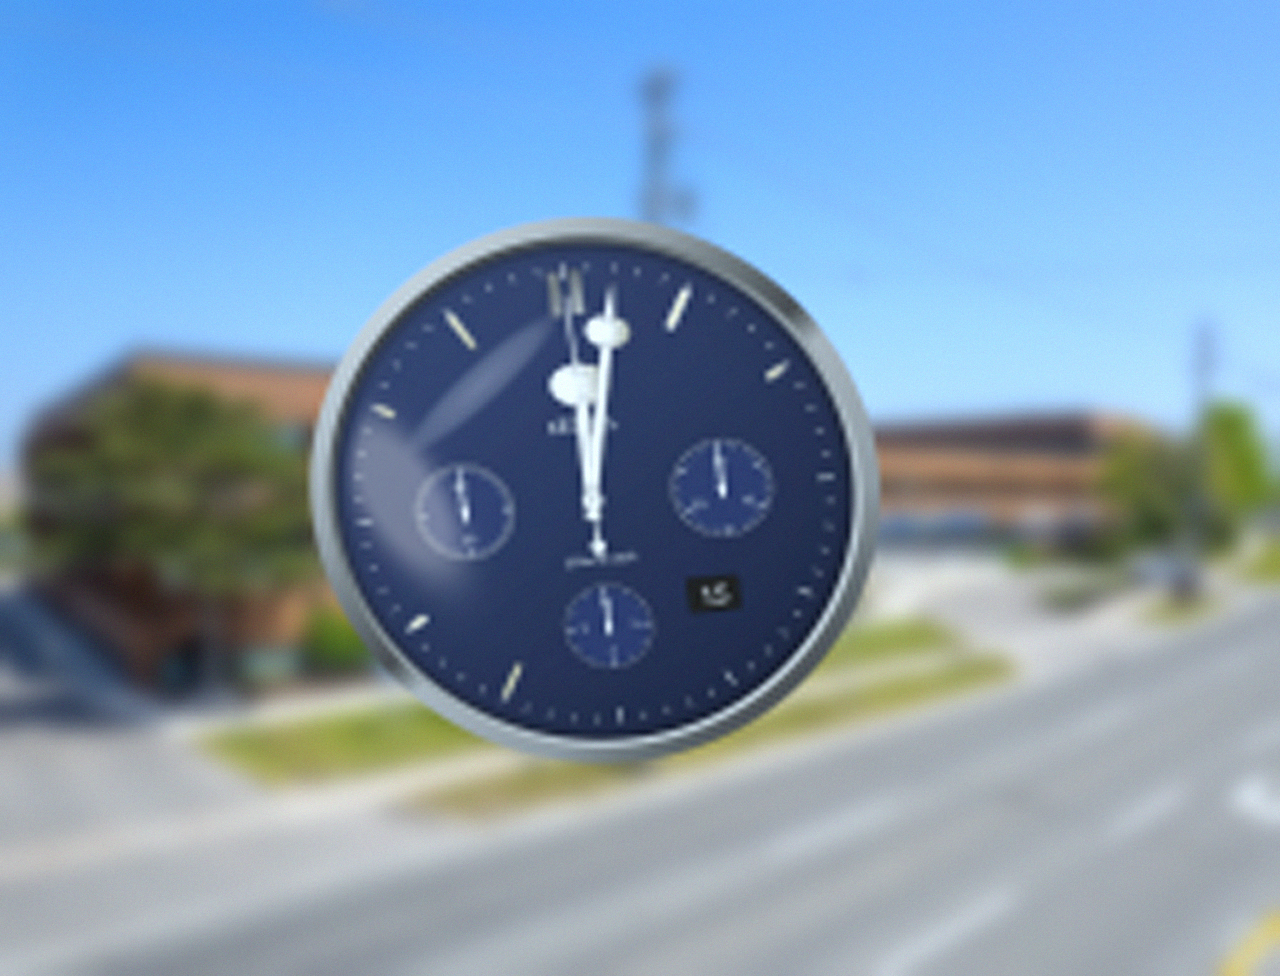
12:02
